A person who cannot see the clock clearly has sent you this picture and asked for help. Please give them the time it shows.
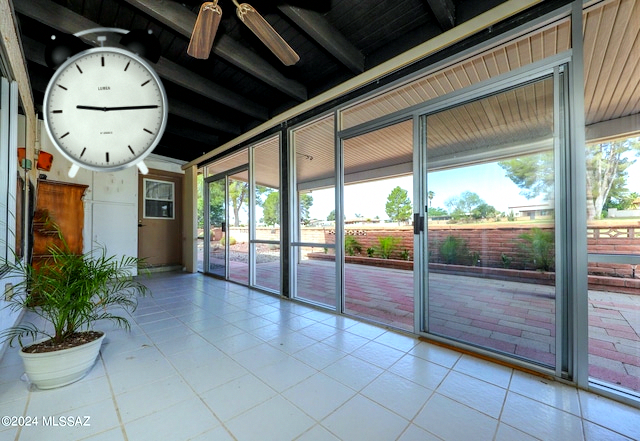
9:15
